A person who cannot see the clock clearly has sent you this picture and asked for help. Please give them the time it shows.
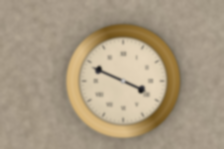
3:49
